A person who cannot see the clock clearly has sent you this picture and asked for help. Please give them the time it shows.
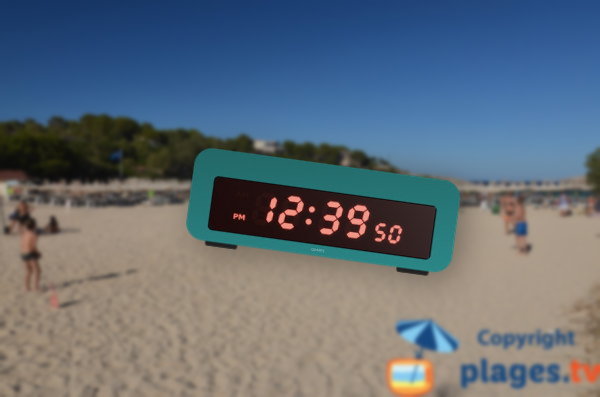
12:39:50
